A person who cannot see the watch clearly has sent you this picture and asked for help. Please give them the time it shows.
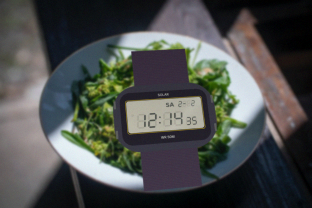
12:14:35
